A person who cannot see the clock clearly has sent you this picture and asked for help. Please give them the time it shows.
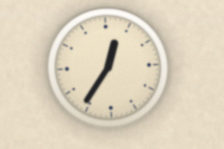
12:36
